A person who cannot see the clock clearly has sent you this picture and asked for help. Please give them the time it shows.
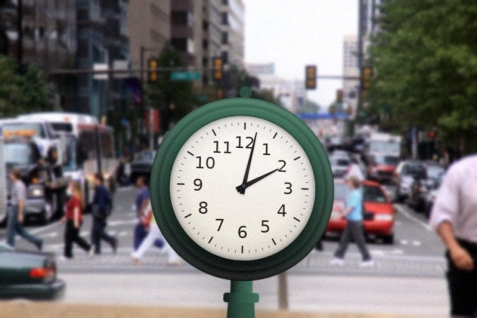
2:02
